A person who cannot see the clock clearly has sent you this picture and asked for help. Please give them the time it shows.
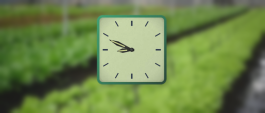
8:49
